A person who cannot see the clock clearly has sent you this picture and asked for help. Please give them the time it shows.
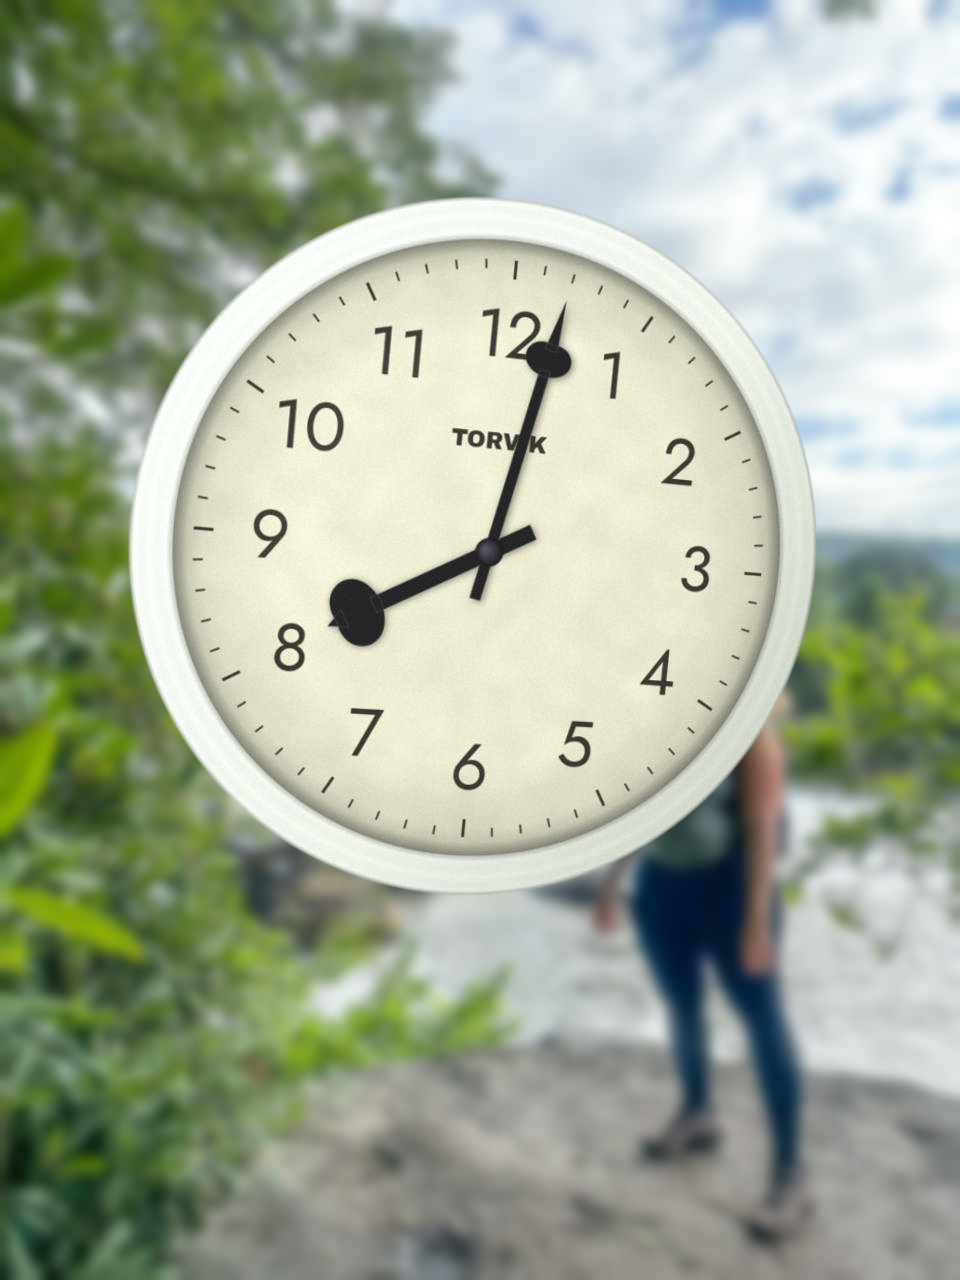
8:02
